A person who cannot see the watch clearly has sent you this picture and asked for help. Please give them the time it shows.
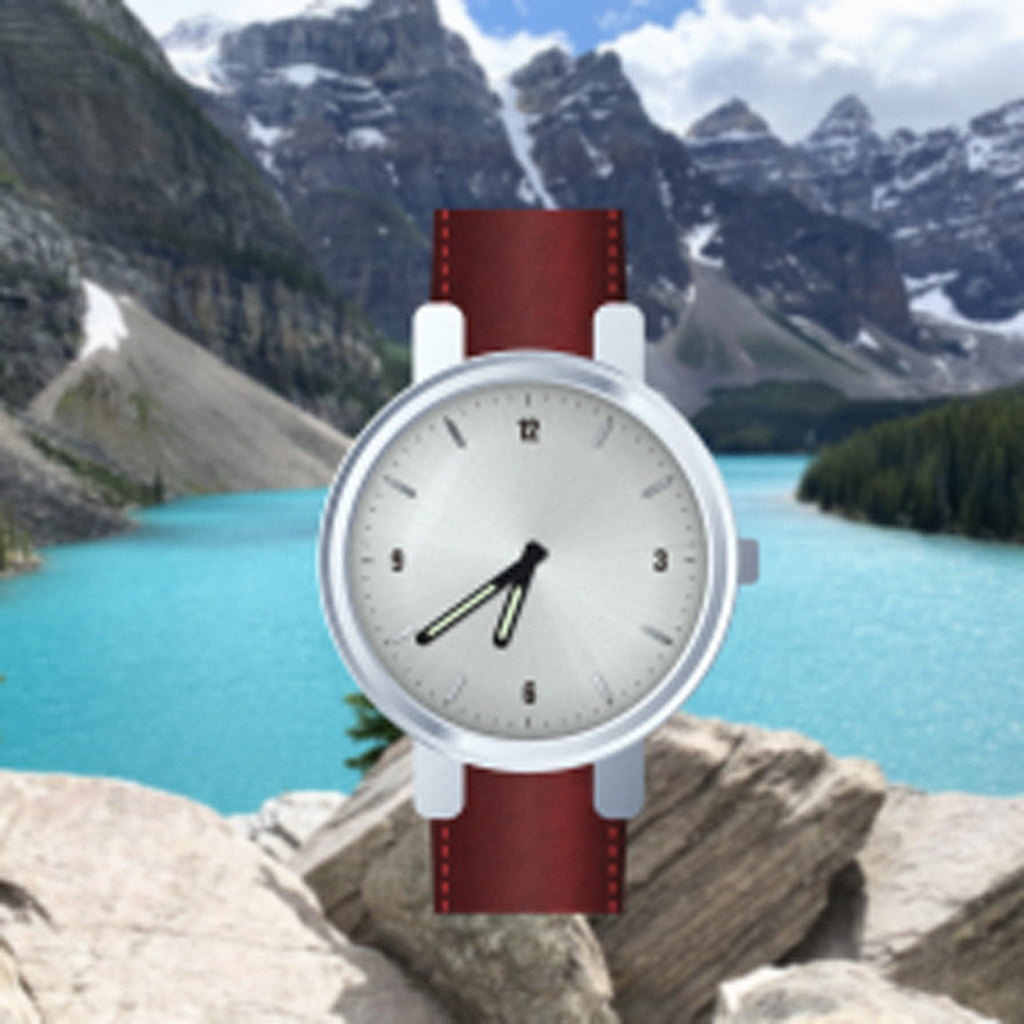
6:39
